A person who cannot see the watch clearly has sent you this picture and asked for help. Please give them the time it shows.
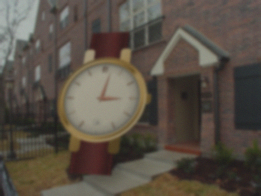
3:02
